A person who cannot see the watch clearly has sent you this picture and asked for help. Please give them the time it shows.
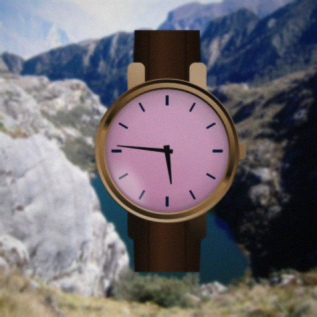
5:46
